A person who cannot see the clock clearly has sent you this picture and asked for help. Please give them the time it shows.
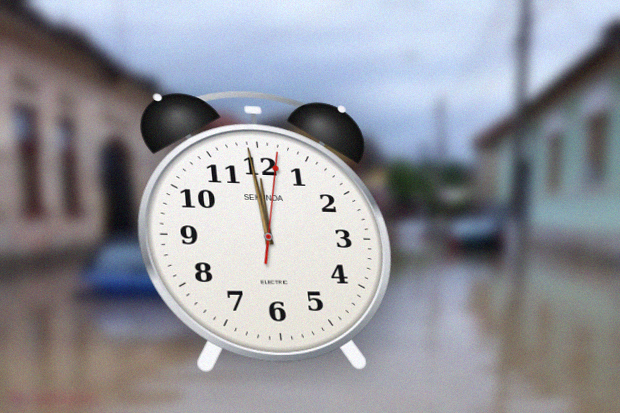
11:59:02
